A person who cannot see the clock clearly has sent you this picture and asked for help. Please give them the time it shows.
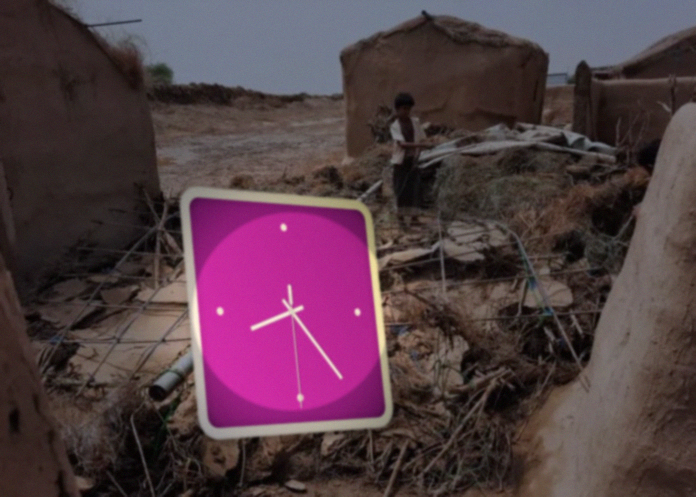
8:23:30
